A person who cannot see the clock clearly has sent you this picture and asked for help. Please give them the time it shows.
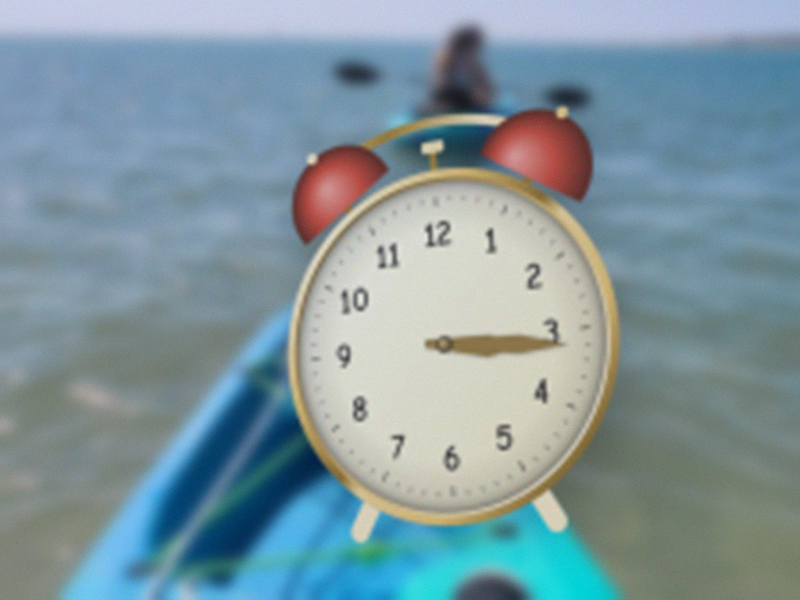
3:16
